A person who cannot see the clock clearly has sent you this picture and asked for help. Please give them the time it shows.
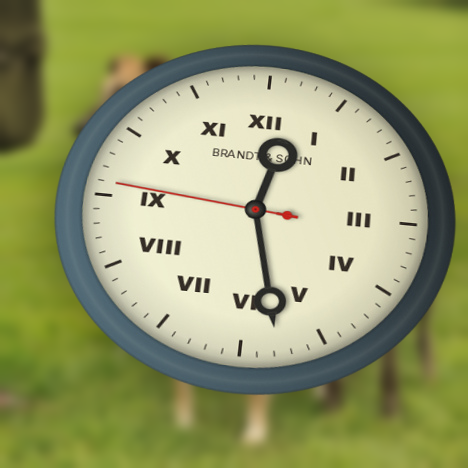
12:27:46
